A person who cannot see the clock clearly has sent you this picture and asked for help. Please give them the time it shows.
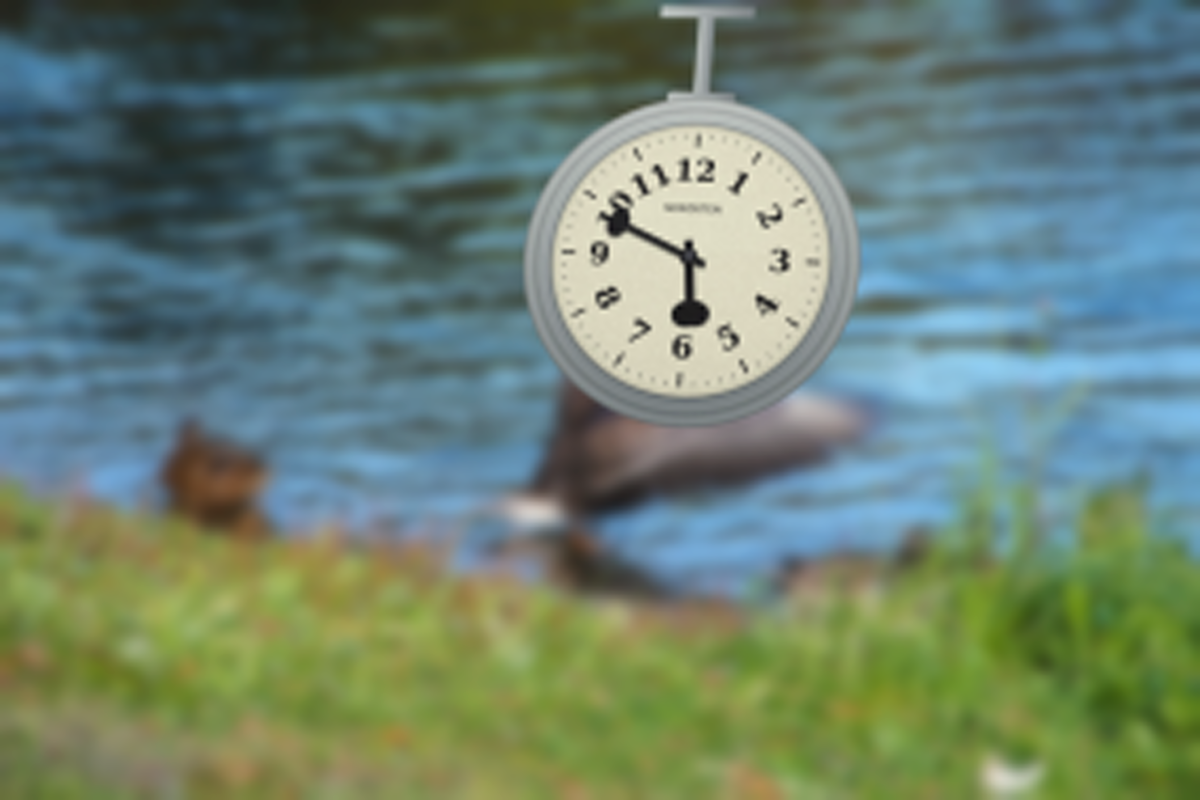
5:49
